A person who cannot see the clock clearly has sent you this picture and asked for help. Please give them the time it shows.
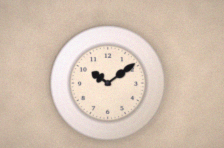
10:09
